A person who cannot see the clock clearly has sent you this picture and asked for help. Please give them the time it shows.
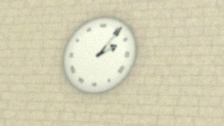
2:06
